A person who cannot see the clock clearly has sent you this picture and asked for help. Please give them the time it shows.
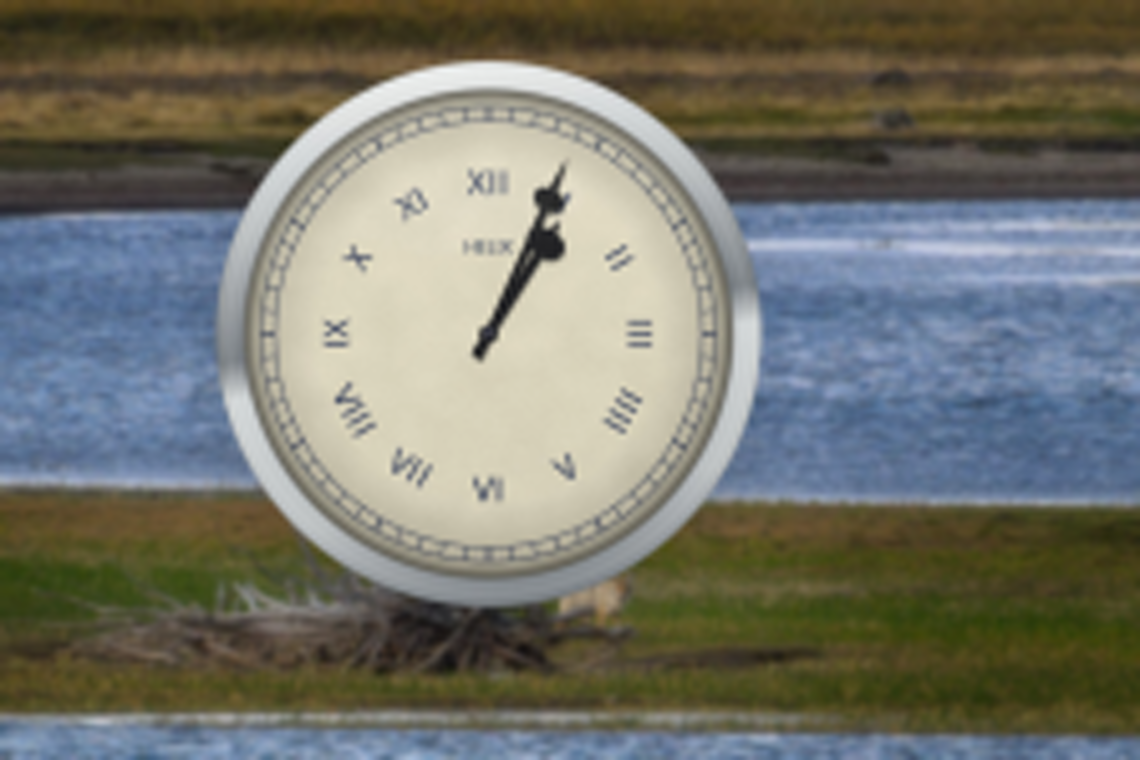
1:04
